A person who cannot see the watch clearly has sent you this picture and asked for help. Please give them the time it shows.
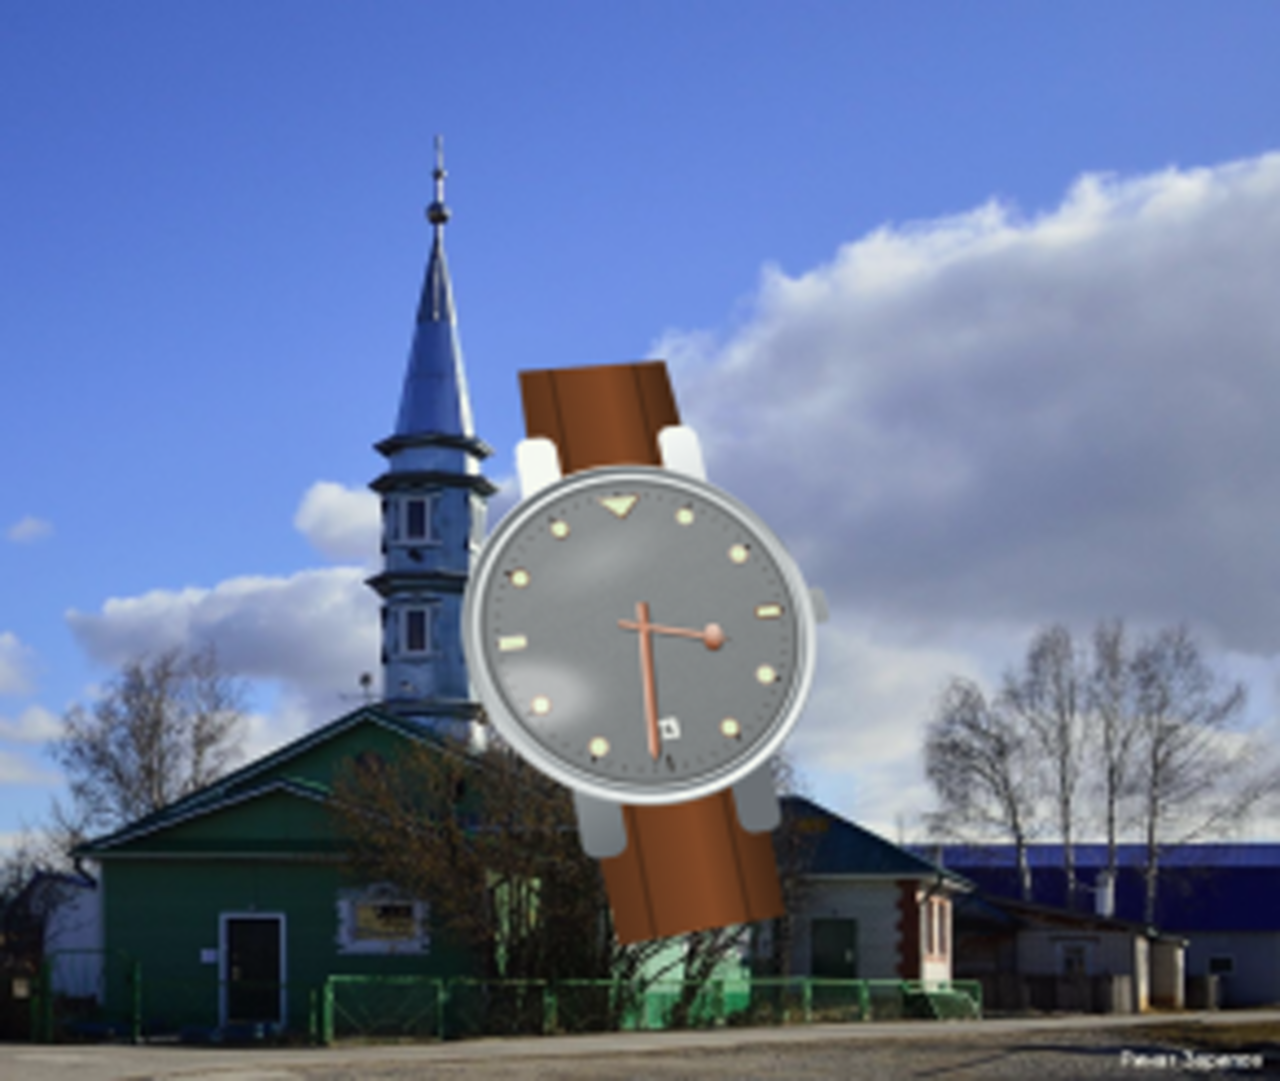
3:31
